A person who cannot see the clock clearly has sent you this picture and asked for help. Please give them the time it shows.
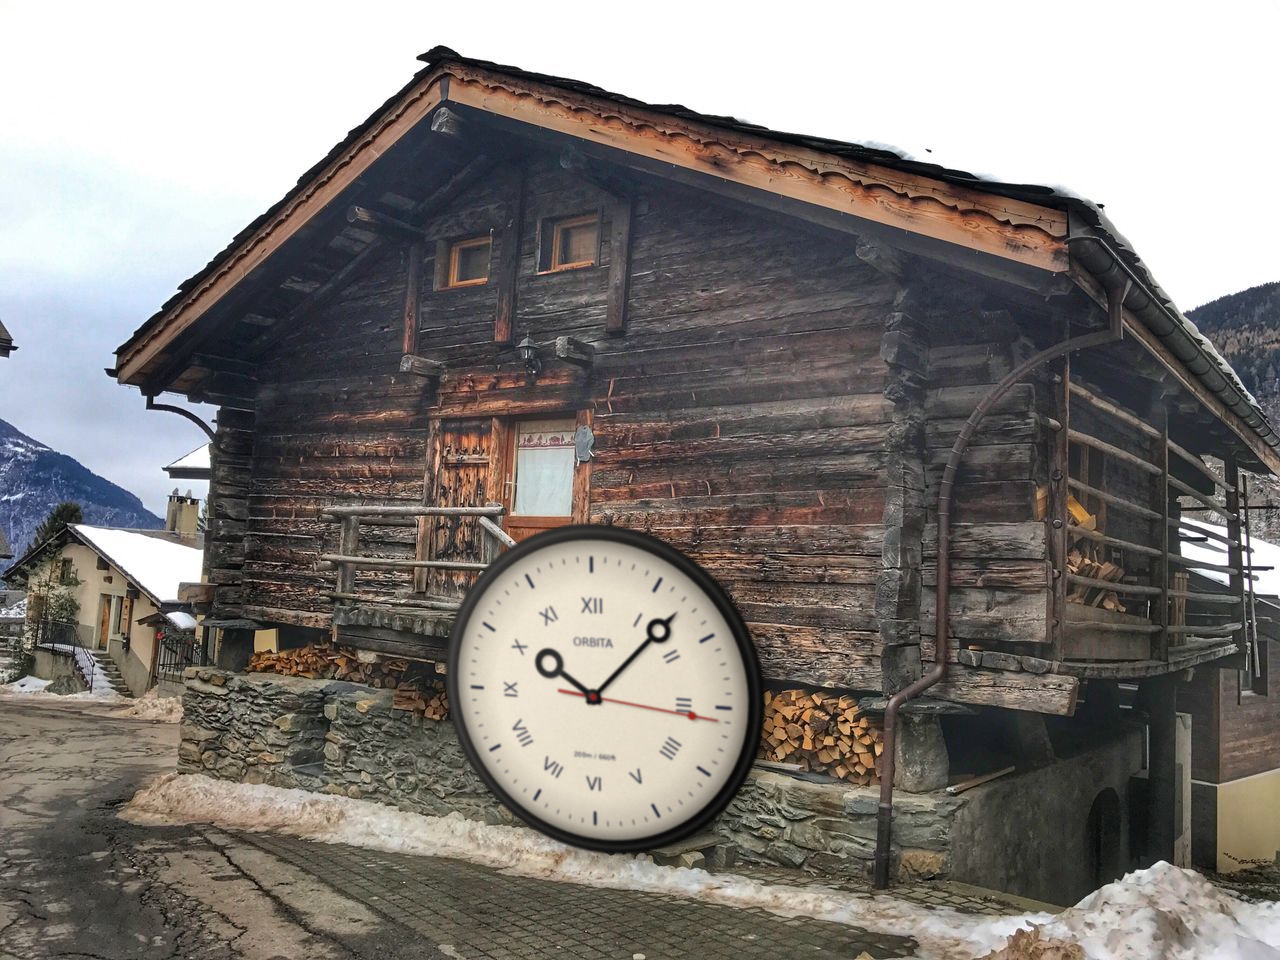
10:07:16
